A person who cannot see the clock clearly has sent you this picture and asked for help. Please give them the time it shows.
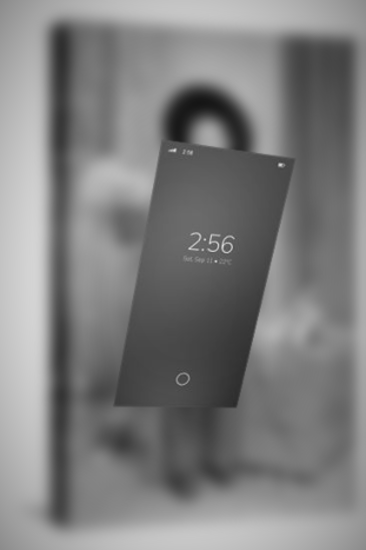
2:56
